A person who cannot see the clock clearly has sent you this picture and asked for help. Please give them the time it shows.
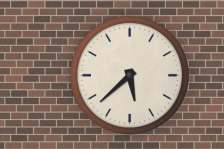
5:38
